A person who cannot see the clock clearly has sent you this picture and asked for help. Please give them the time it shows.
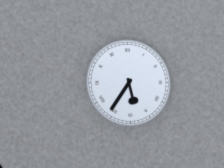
5:36
